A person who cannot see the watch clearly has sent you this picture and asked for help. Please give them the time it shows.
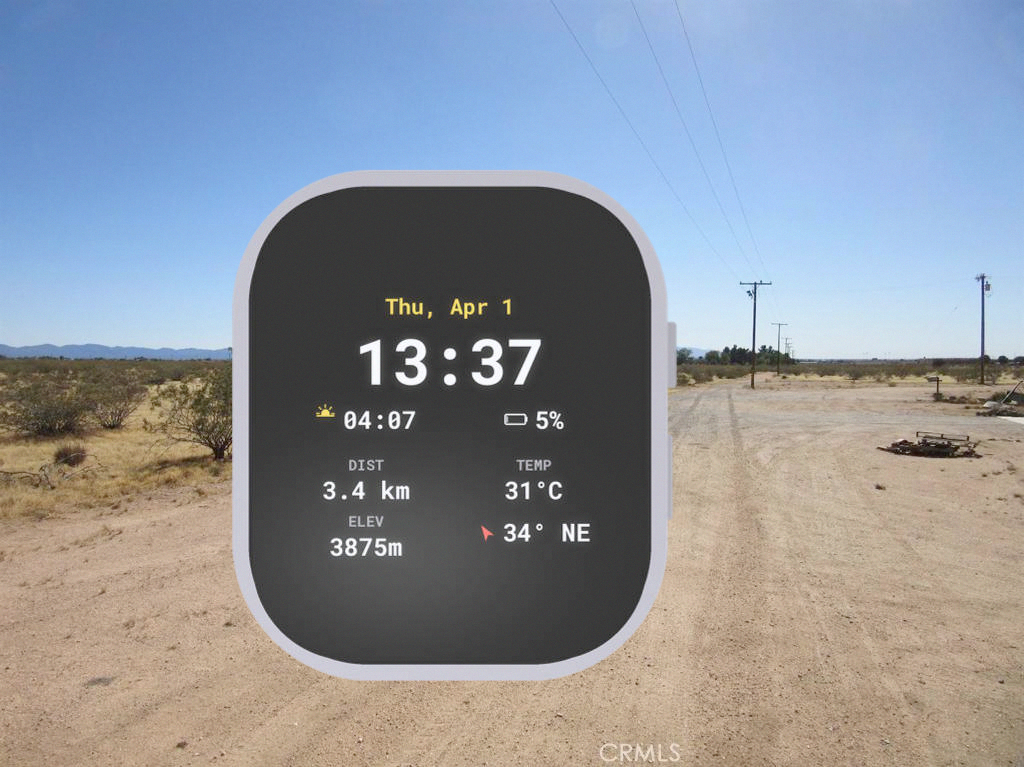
13:37
